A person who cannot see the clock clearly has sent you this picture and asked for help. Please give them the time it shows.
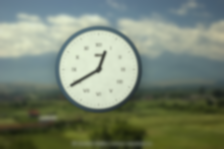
12:40
